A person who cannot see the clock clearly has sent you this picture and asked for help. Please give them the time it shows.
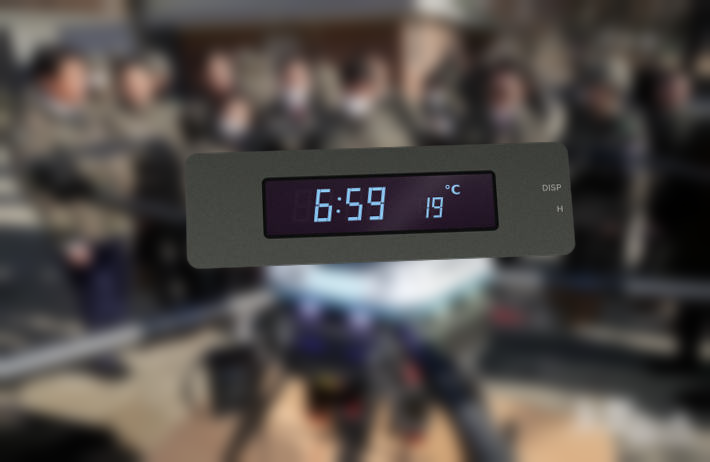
6:59
